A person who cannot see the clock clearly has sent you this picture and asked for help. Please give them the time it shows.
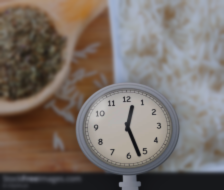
12:27
